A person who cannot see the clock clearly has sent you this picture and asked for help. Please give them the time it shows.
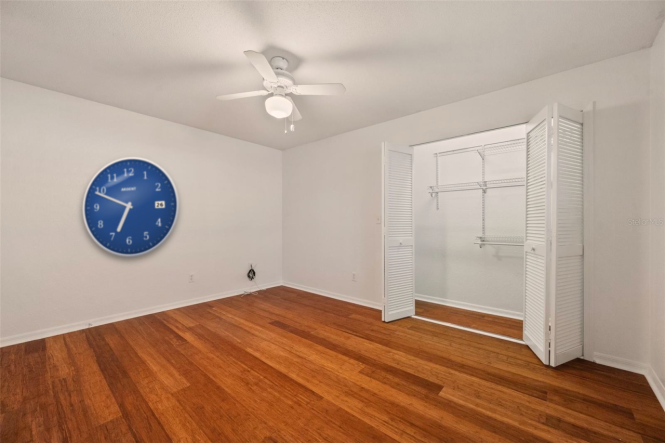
6:49
